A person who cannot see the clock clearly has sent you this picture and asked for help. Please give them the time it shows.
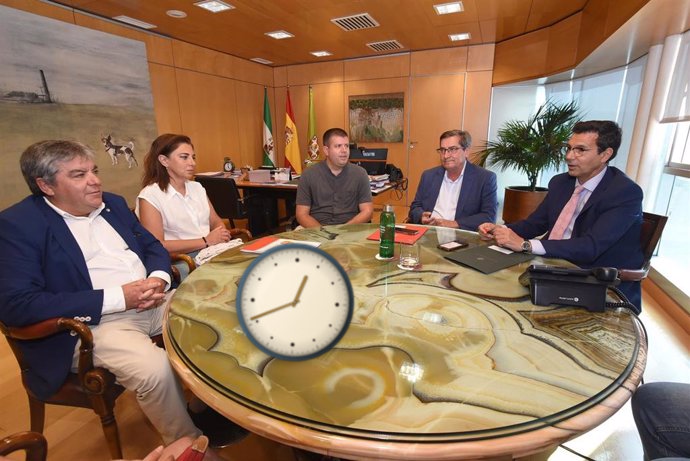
12:41
